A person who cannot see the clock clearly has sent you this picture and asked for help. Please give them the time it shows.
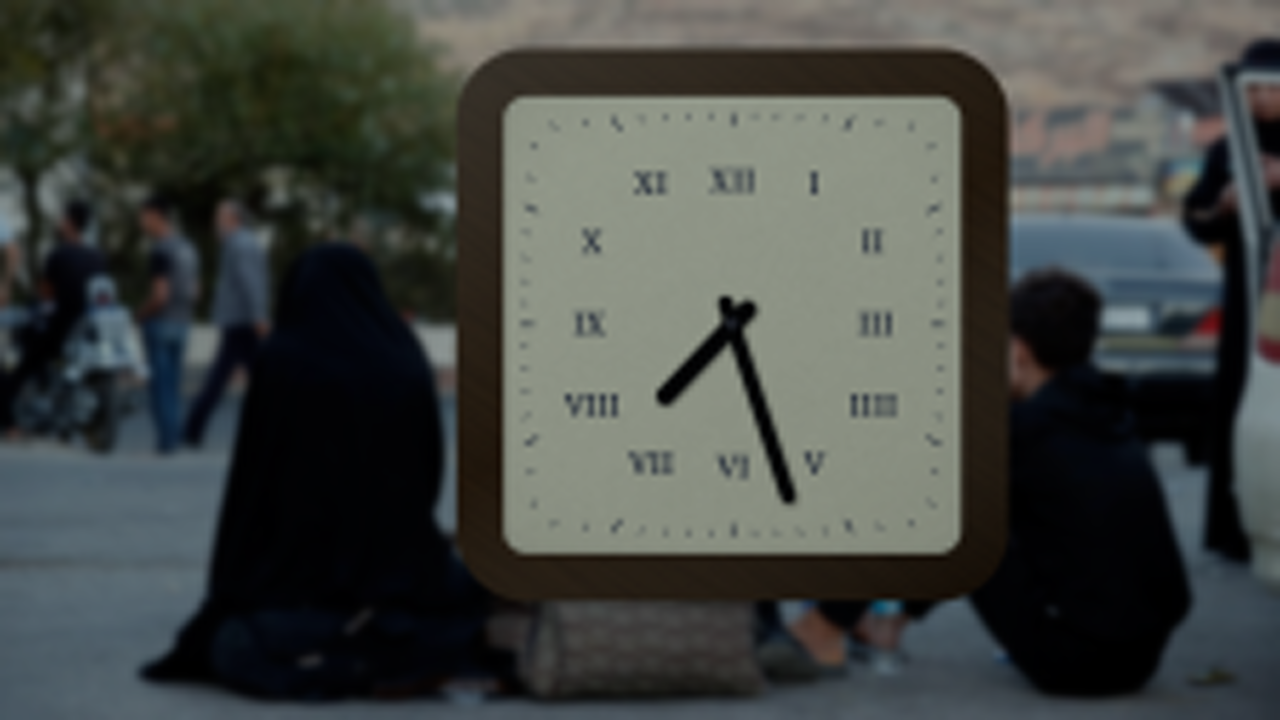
7:27
